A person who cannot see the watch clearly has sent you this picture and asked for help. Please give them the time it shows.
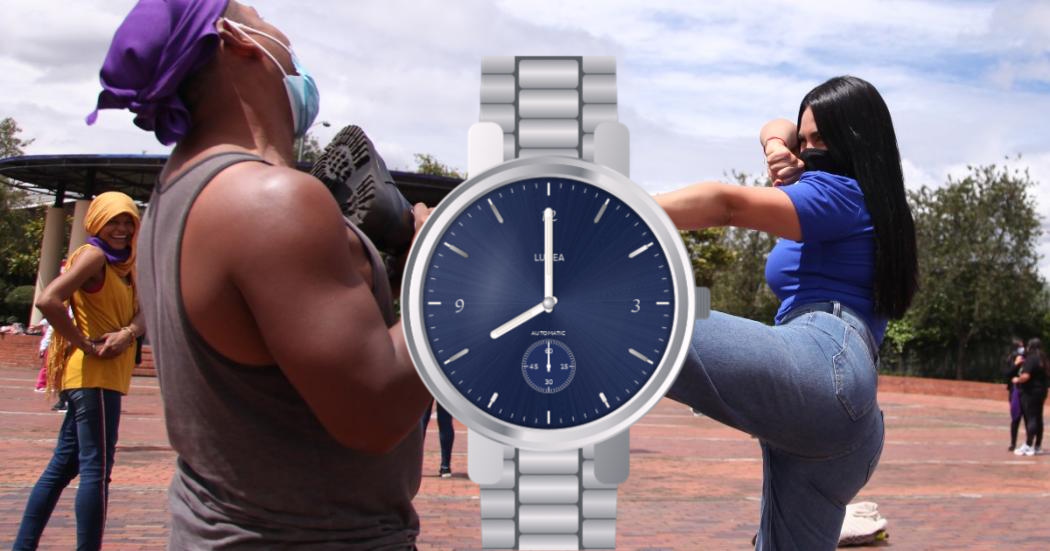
8:00
